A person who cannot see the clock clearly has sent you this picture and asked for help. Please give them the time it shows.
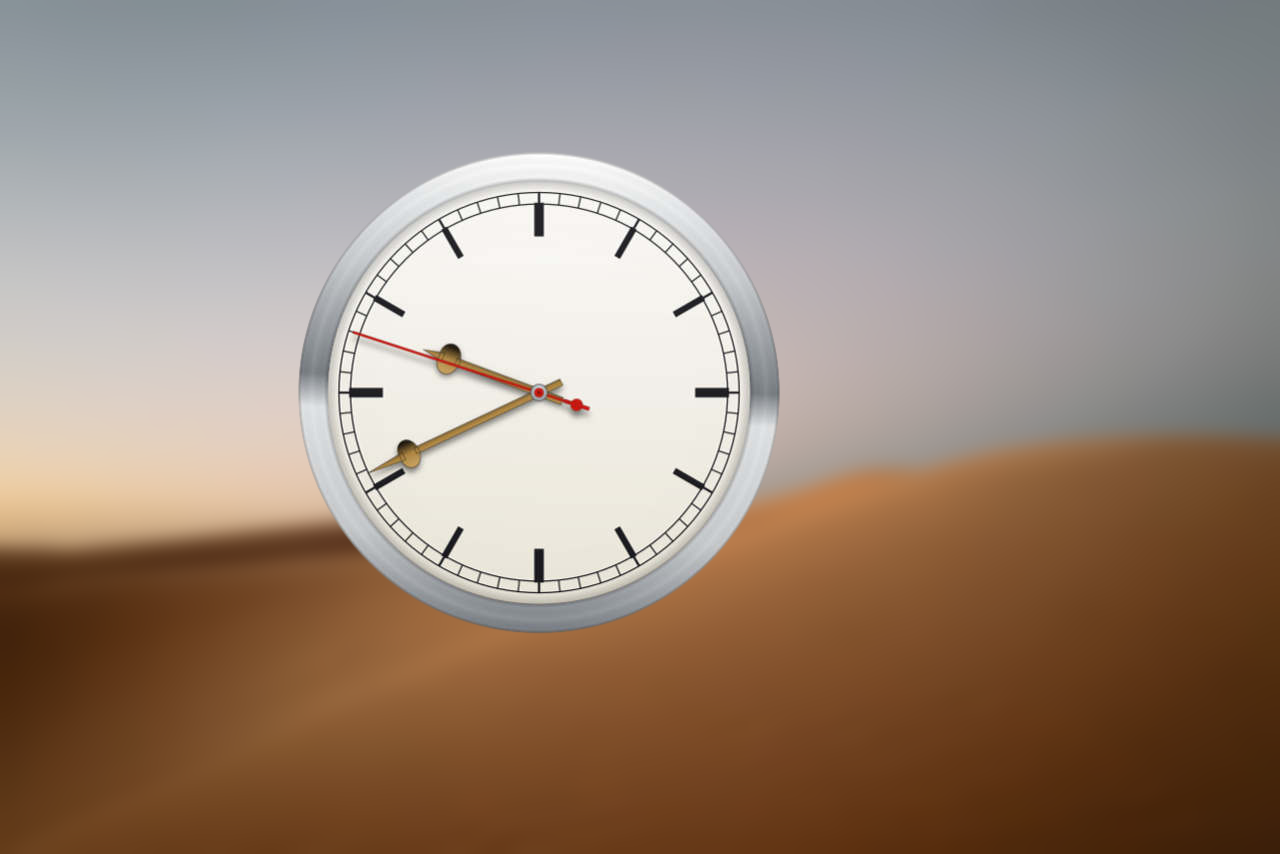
9:40:48
